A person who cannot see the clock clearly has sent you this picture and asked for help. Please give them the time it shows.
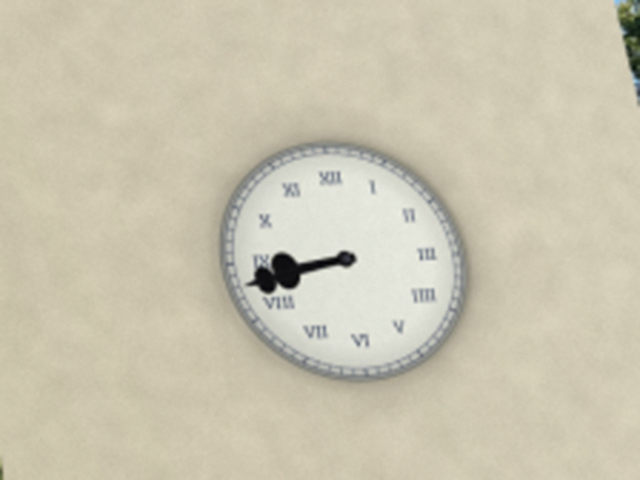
8:43
